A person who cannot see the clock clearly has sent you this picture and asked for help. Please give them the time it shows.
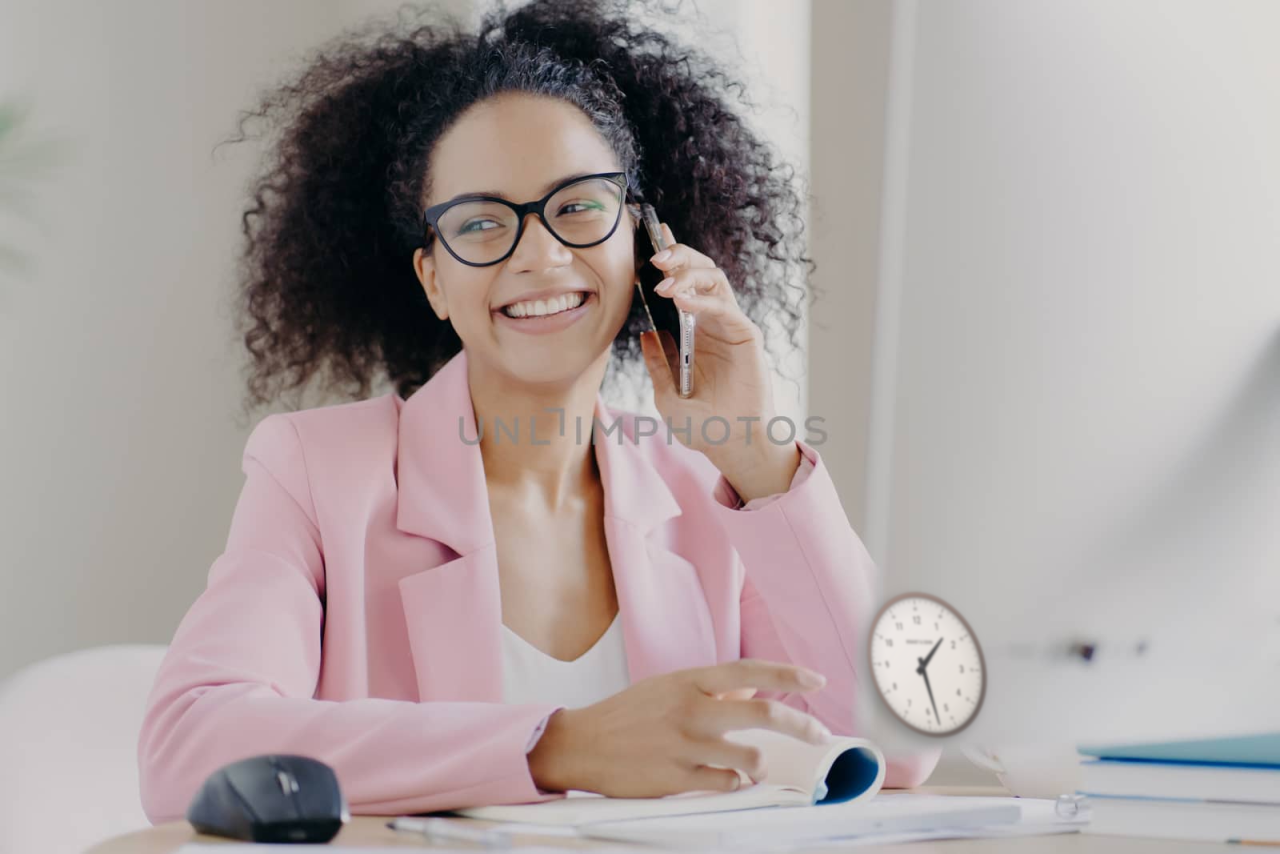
1:28
